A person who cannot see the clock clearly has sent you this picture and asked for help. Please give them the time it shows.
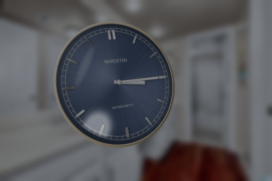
3:15
